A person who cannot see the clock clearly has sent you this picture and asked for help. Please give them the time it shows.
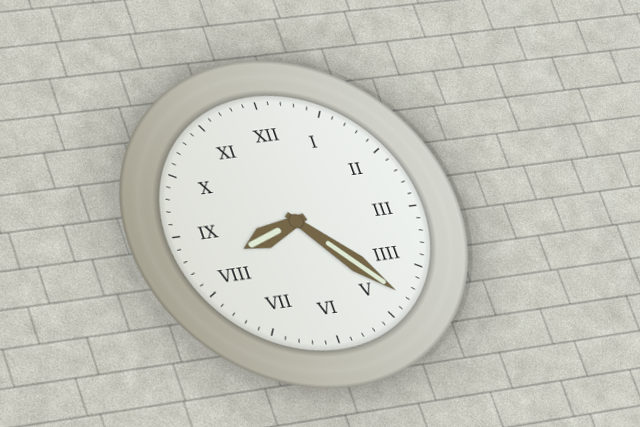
8:23
